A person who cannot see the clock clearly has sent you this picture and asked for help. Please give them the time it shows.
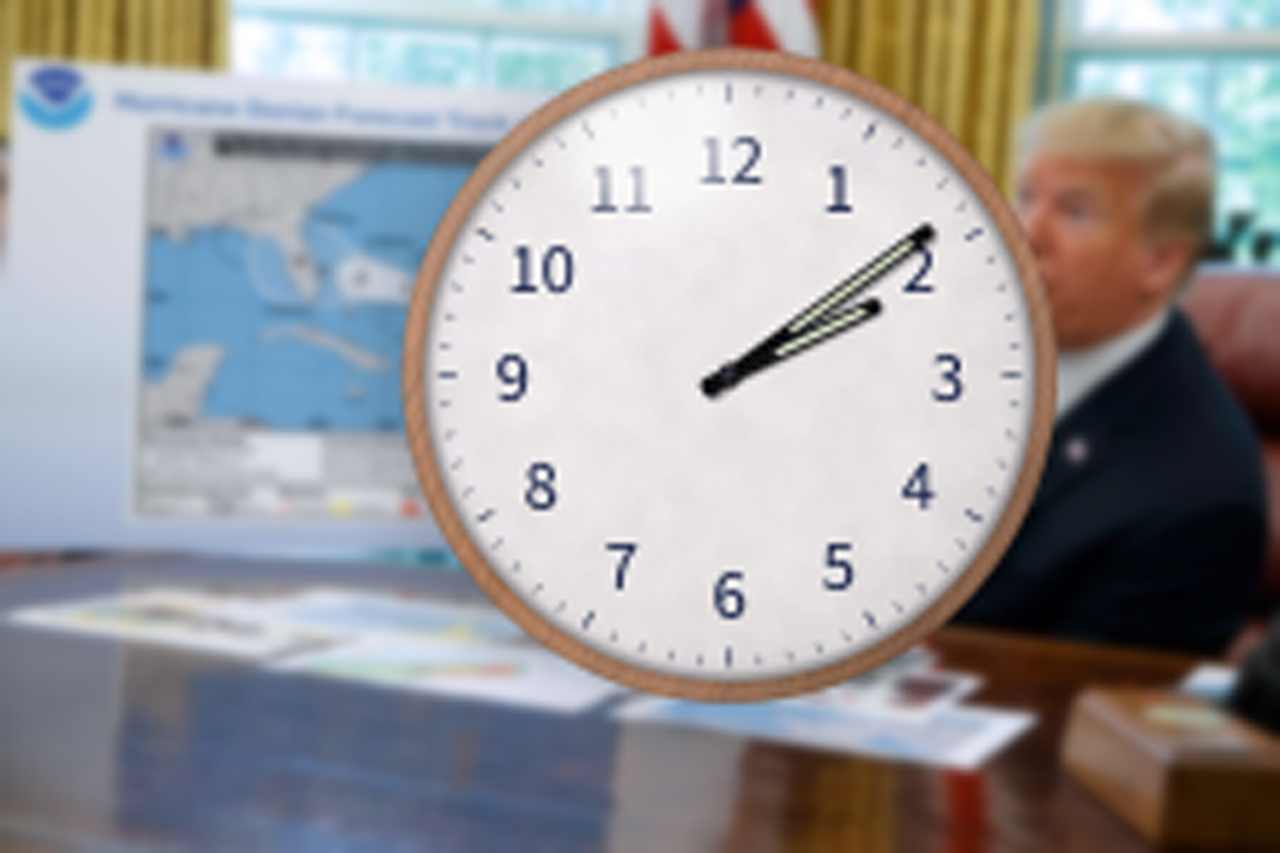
2:09
